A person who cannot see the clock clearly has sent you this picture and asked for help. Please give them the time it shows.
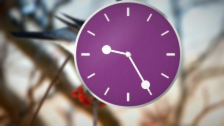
9:25
